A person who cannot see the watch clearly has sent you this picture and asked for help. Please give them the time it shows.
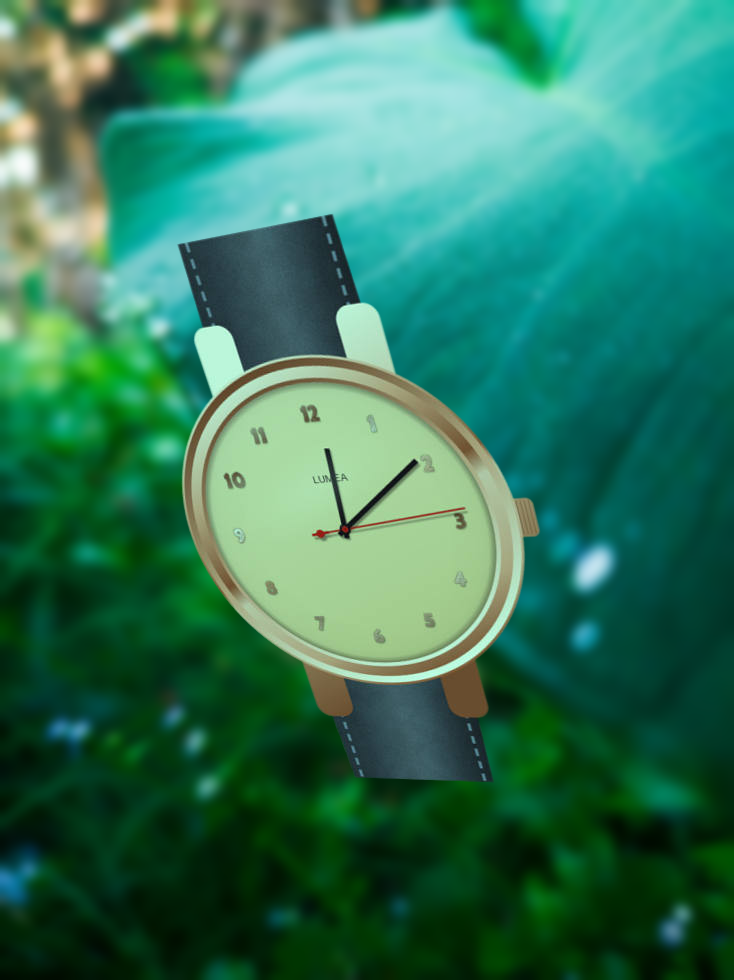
12:09:14
